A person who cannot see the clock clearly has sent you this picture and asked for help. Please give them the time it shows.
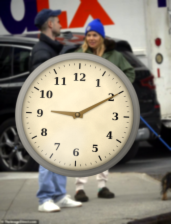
9:10
